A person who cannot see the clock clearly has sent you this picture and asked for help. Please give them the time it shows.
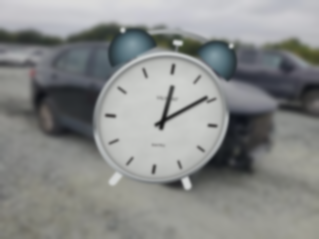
12:09
